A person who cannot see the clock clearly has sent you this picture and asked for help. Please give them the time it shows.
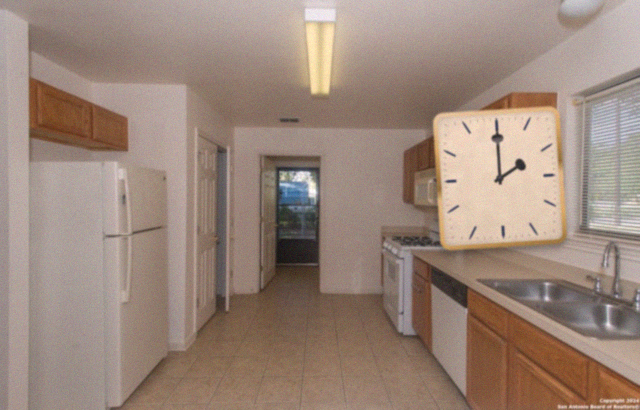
2:00
